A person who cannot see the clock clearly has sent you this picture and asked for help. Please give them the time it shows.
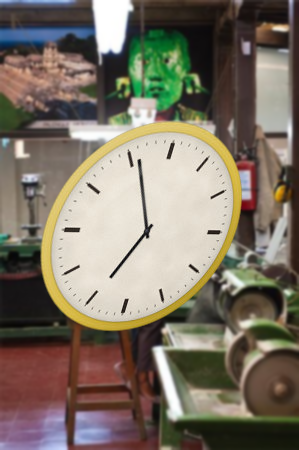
6:56
